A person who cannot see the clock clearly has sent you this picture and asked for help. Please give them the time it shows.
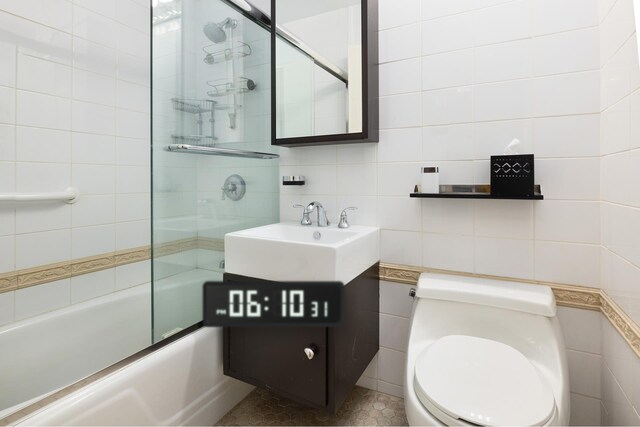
6:10:31
